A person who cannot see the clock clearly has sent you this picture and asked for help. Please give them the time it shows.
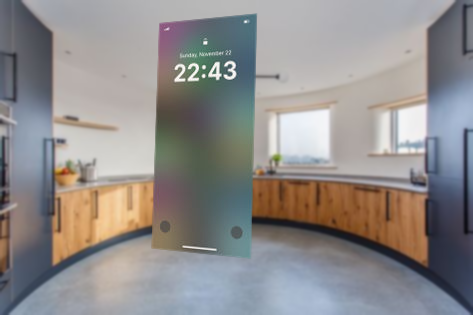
22:43
